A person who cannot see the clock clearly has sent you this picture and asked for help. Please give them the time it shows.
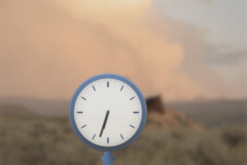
6:33
